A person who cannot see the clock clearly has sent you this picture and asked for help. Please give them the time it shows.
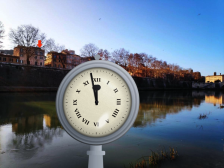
11:58
